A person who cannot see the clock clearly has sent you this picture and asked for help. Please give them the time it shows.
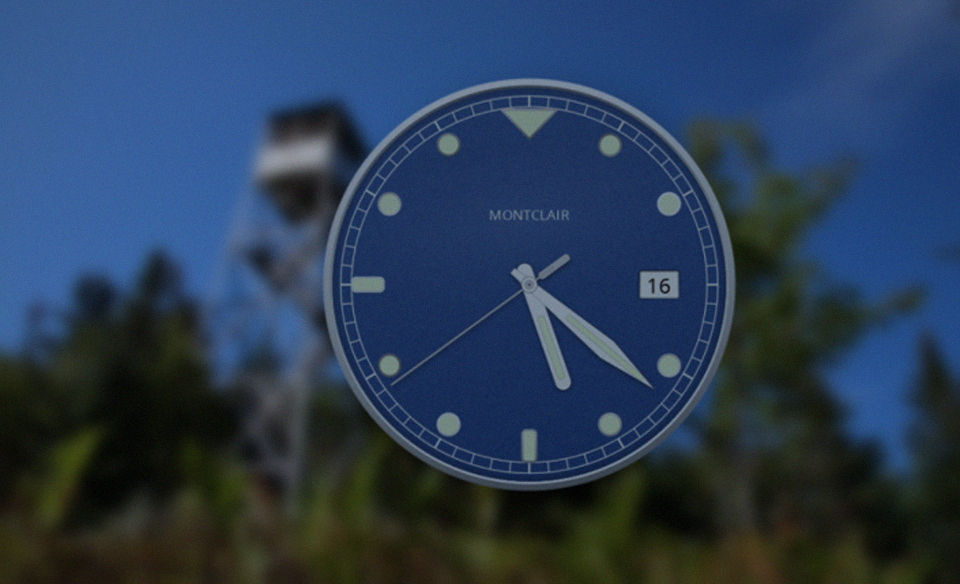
5:21:39
